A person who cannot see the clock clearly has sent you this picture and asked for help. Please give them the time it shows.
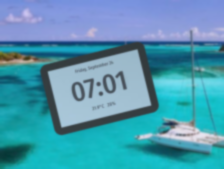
7:01
